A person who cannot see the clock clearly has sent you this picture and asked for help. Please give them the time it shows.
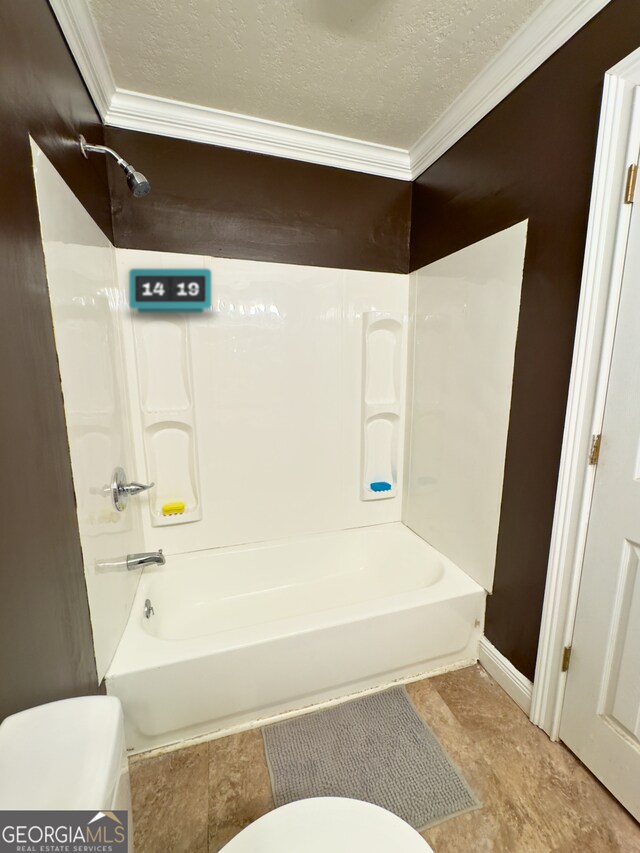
14:19
